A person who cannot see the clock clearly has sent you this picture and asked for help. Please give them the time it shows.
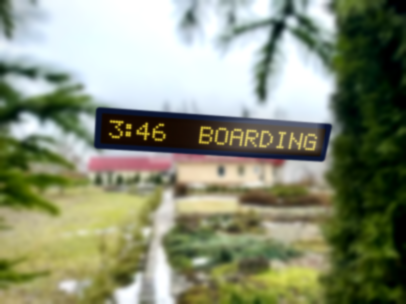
3:46
